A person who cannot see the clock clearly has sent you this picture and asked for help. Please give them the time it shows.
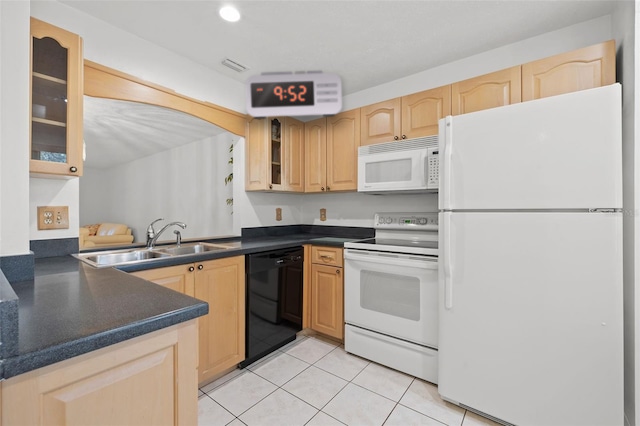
9:52
